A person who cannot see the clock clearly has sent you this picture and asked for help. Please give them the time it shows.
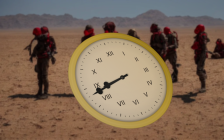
8:43
